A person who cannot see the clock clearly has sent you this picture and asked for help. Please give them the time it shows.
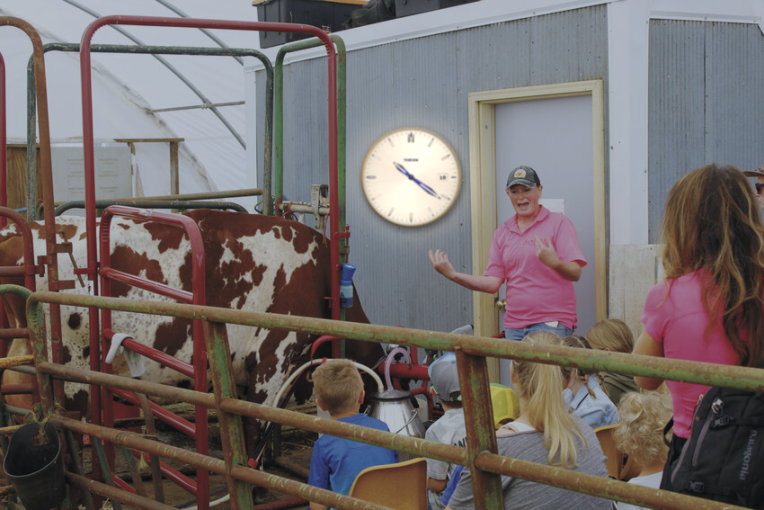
10:21
